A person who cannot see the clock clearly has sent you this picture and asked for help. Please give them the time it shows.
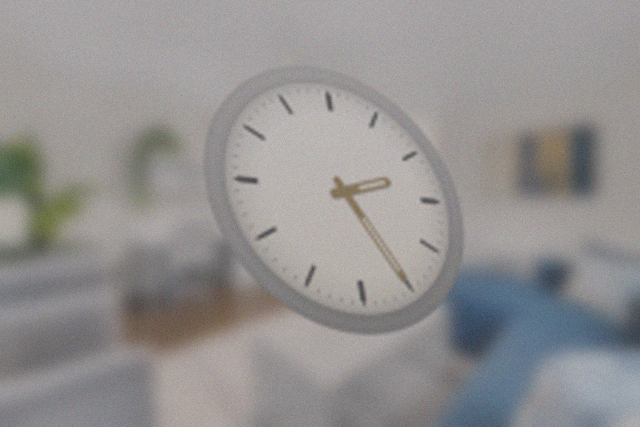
2:25
